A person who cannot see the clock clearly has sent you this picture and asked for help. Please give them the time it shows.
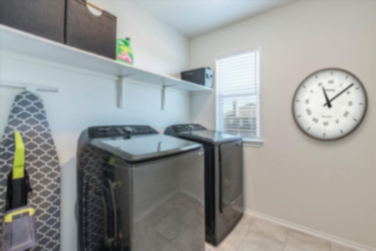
11:08
